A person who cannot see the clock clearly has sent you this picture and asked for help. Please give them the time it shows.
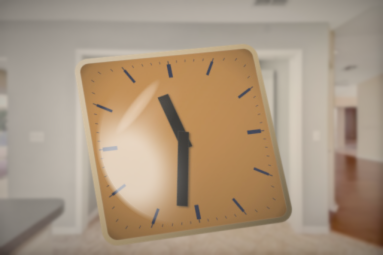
11:32
